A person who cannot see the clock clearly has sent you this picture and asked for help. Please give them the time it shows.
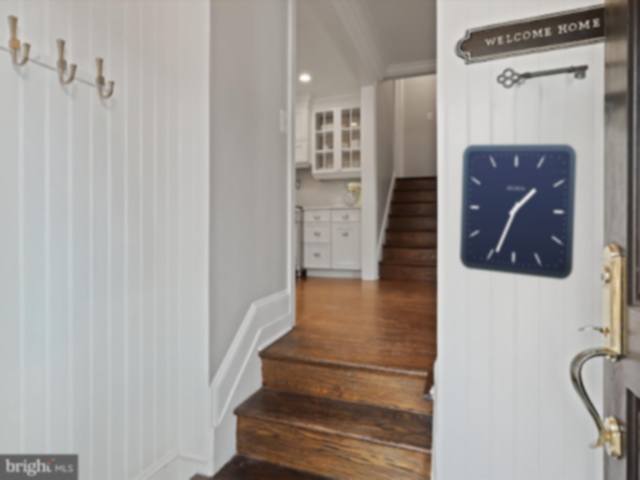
1:34
